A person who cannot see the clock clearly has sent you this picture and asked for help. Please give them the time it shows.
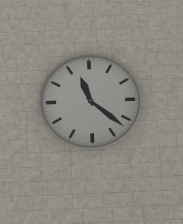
11:22
